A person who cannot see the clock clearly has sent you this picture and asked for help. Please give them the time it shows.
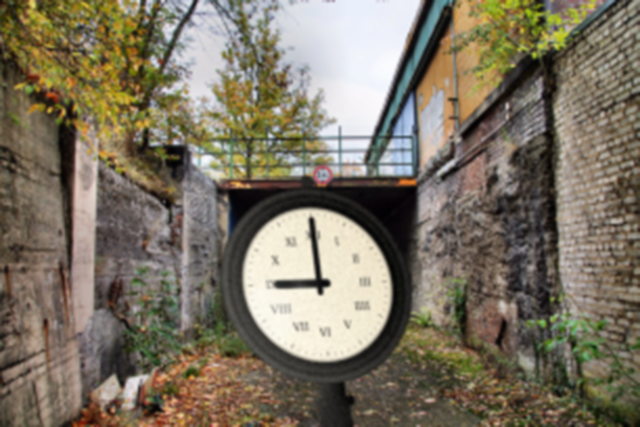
9:00
